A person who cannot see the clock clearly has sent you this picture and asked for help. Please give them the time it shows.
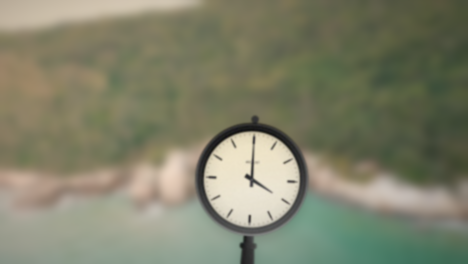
4:00
